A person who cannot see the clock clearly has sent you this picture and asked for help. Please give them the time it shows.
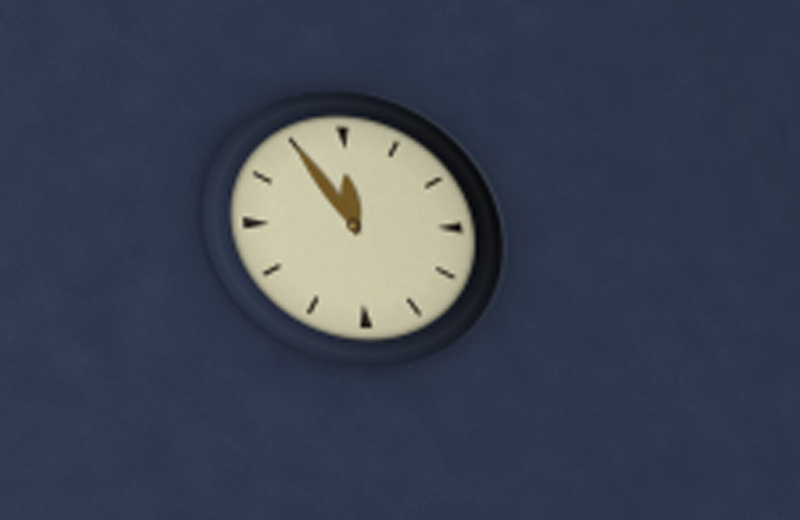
11:55
